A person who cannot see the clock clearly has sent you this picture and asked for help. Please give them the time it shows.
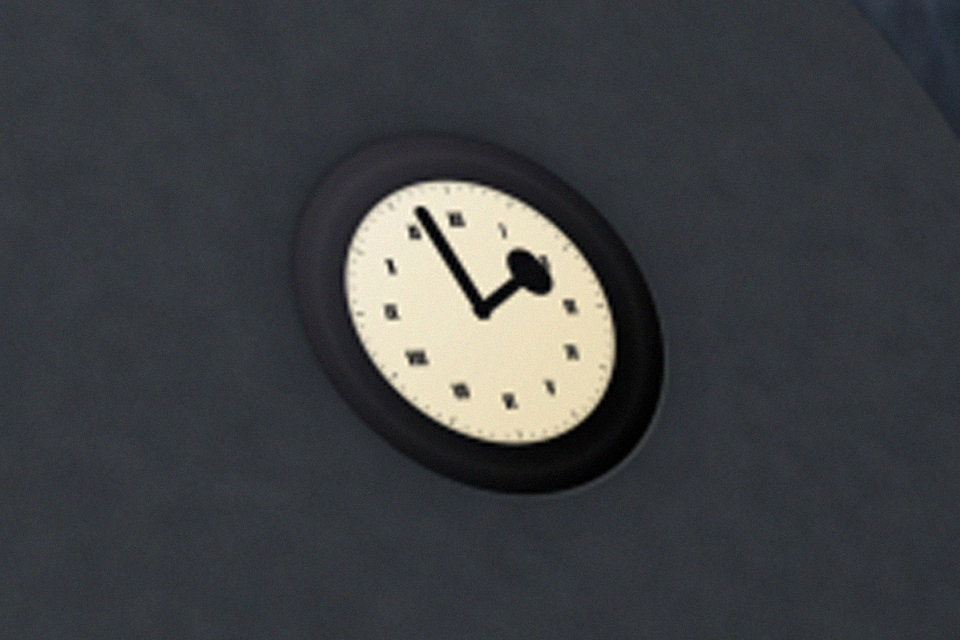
1:57
